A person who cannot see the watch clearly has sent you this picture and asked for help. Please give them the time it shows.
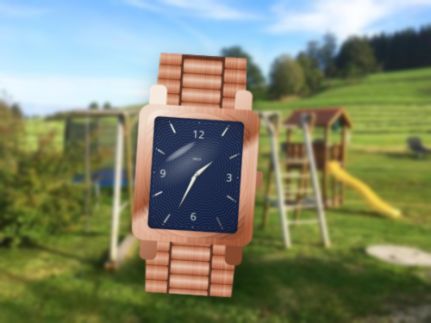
1:34
